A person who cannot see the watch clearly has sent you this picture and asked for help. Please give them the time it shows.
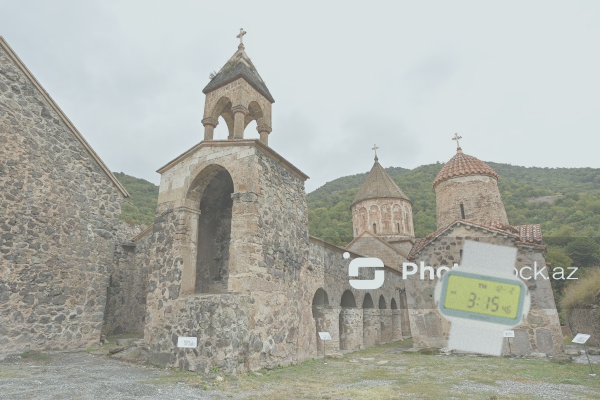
3:15
